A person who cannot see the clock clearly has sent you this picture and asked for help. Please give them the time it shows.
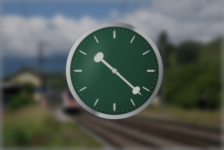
10:22
